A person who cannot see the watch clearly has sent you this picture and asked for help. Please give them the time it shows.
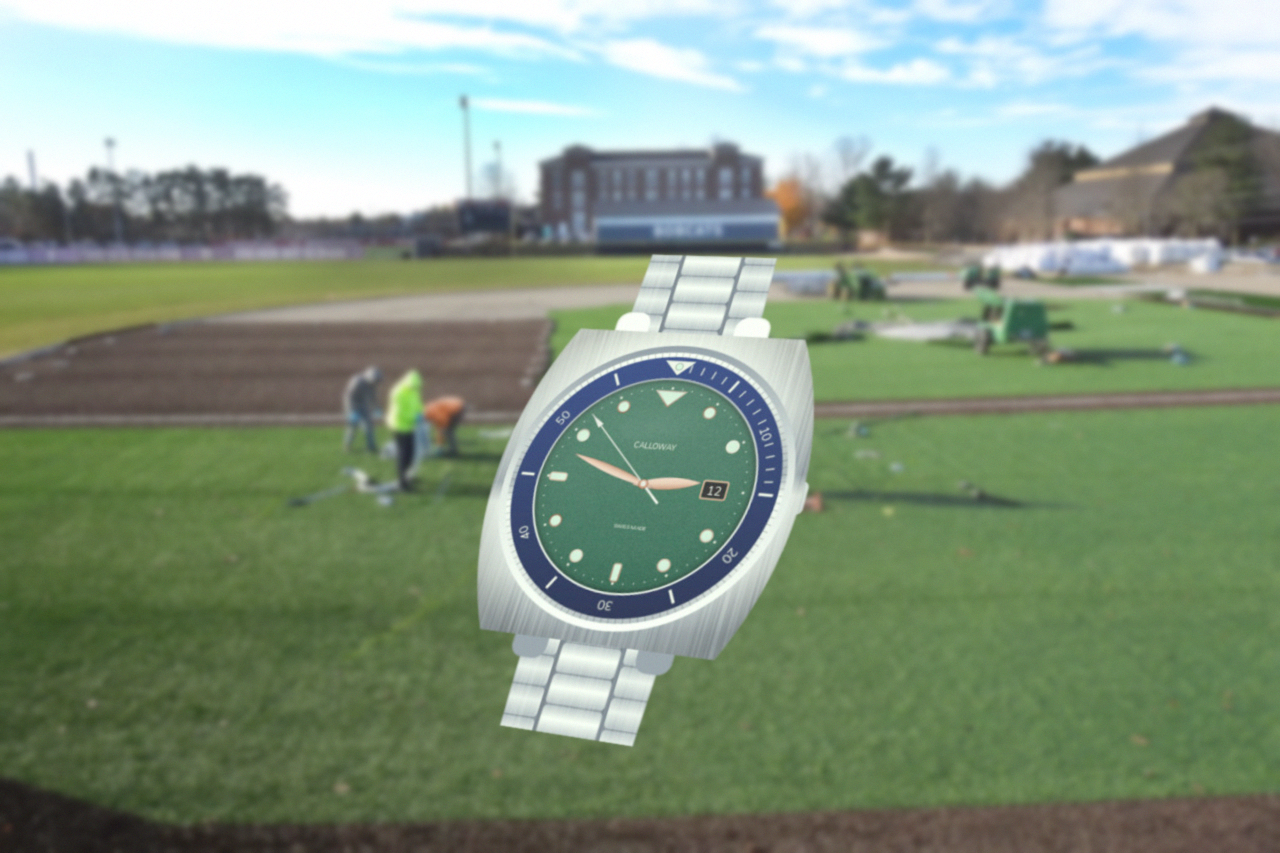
2:47:52
